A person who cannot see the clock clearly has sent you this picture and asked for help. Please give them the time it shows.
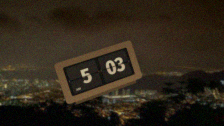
5:03
